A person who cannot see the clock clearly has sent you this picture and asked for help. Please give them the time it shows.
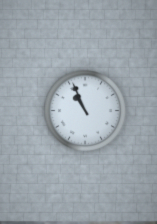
10:56
